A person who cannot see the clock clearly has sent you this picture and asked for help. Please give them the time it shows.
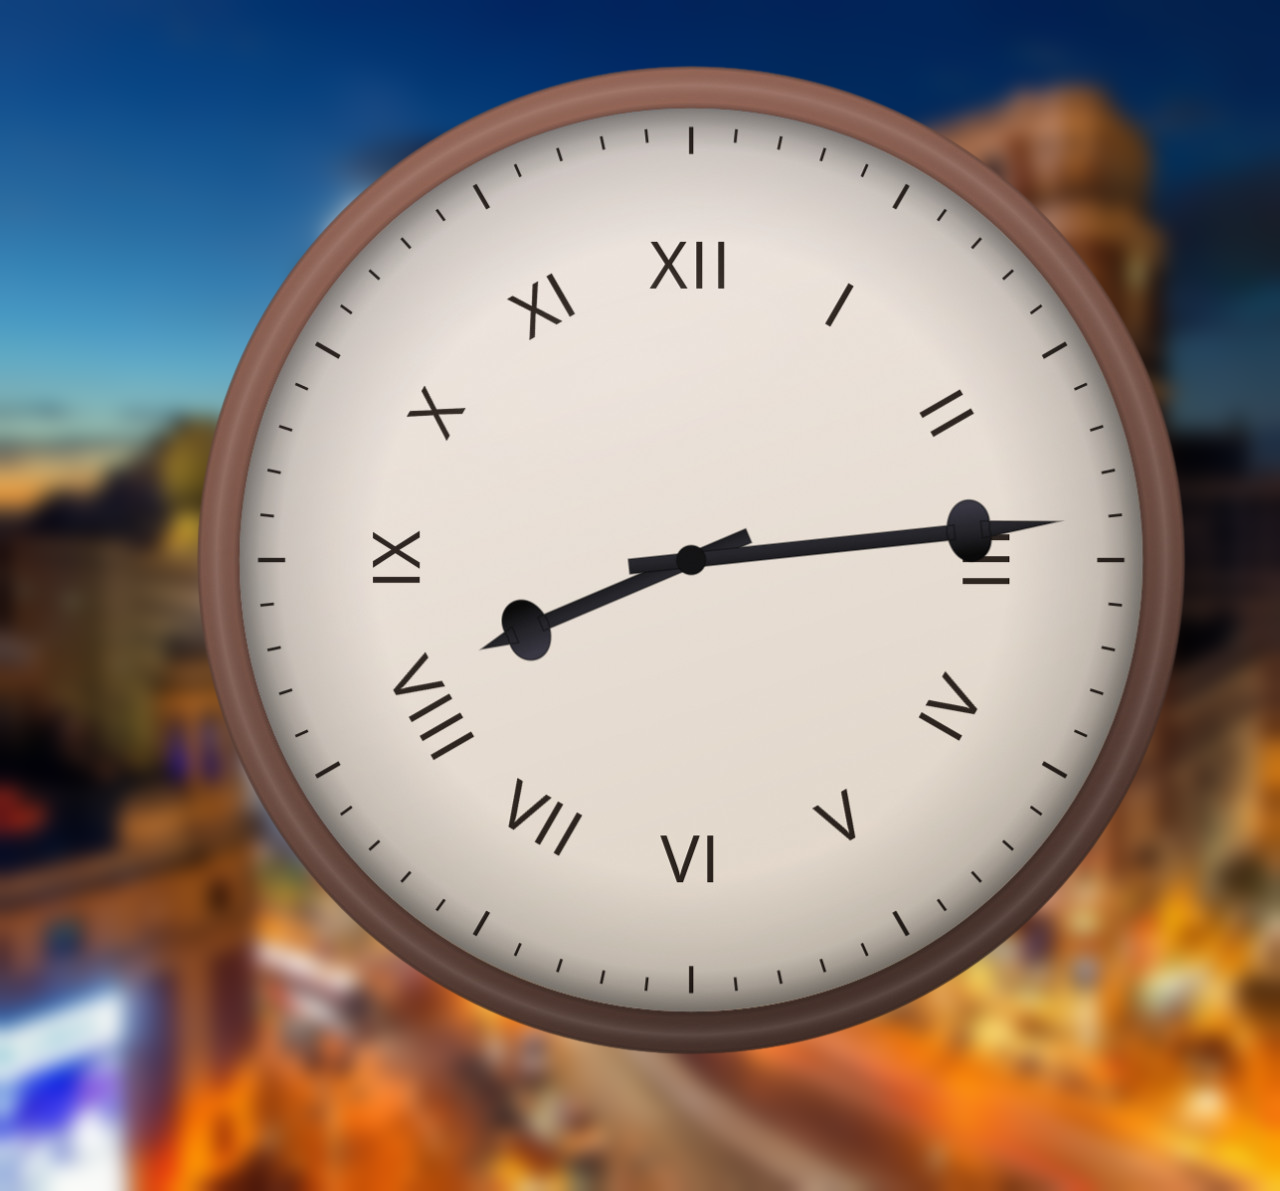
8:14
